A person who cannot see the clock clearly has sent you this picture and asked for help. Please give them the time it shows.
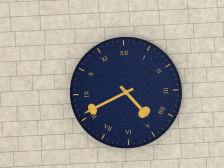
4:41
